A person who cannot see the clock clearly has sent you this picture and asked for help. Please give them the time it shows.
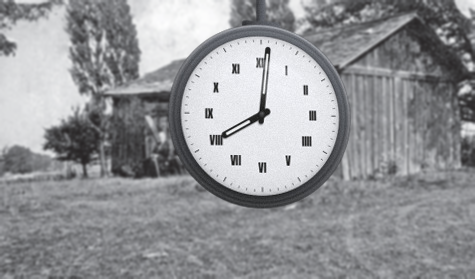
8:01
